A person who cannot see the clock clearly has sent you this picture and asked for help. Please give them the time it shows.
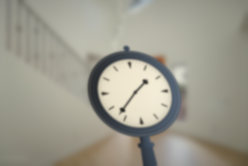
1:37
